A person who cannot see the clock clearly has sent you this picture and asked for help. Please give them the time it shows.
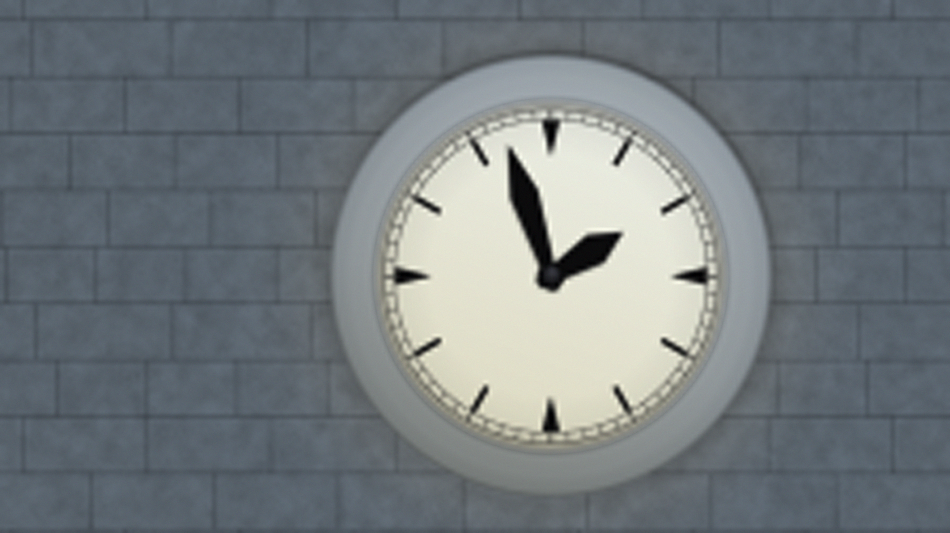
1:57
